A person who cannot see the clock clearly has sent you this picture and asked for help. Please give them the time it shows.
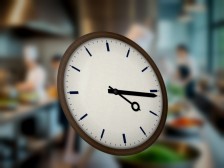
4:16
